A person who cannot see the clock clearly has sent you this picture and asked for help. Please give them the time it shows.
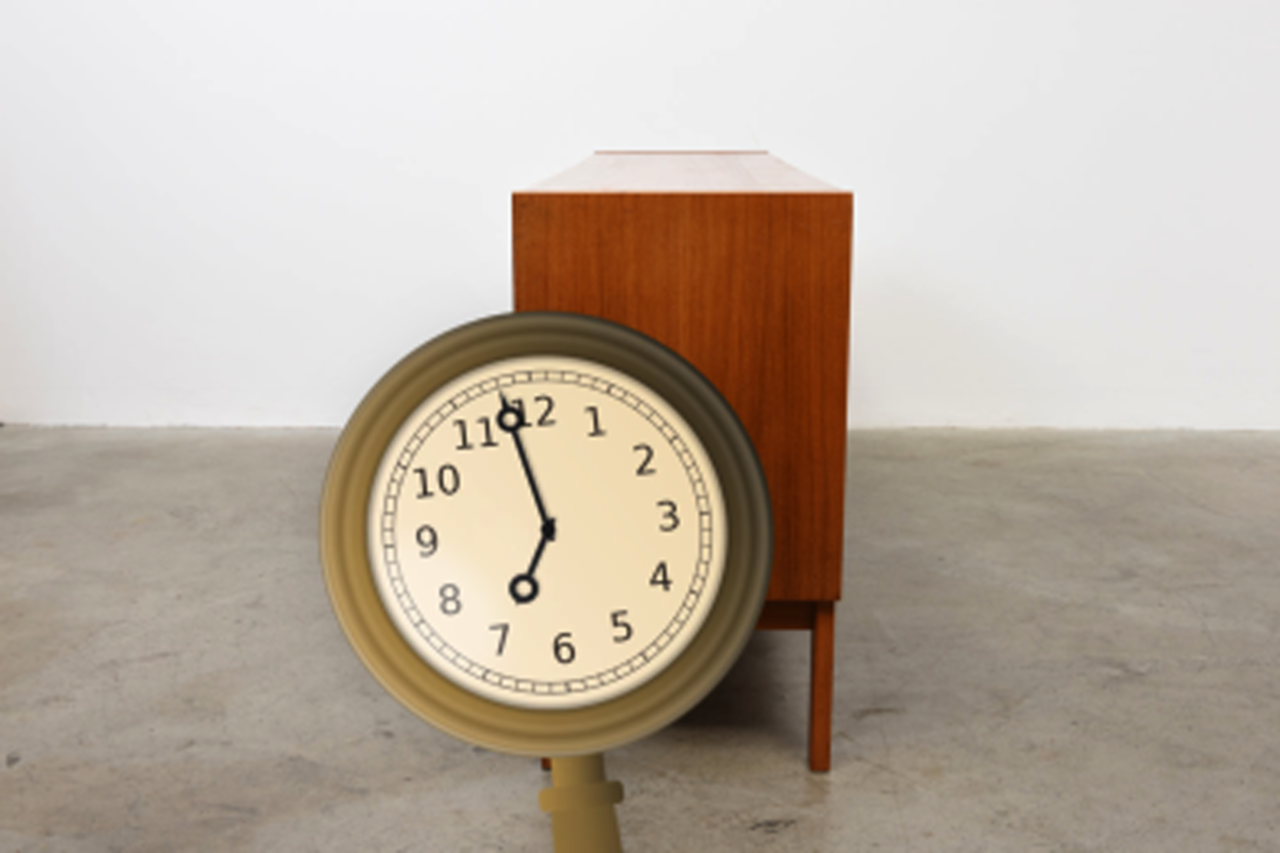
6:58
